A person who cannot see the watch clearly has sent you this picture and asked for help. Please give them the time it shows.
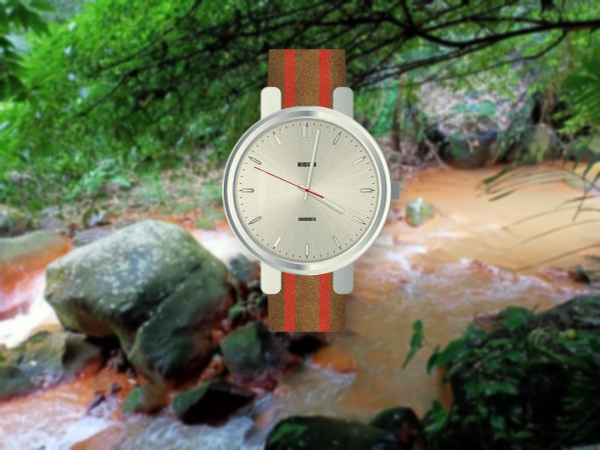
4:01:49
